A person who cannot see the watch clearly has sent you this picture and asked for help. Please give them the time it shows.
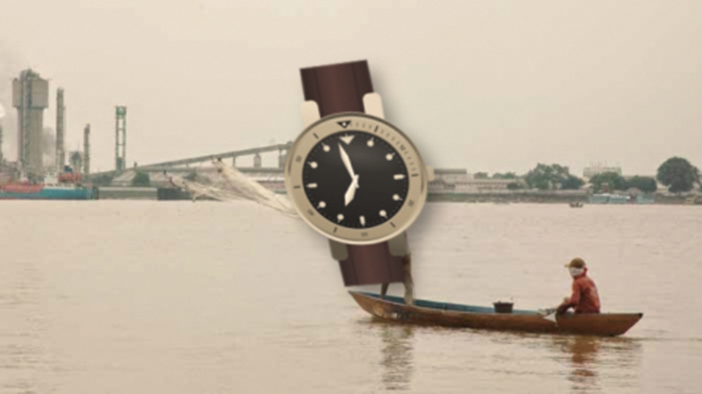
6:58
